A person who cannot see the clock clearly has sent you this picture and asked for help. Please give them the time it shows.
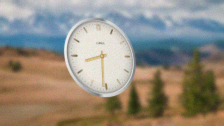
8:31
